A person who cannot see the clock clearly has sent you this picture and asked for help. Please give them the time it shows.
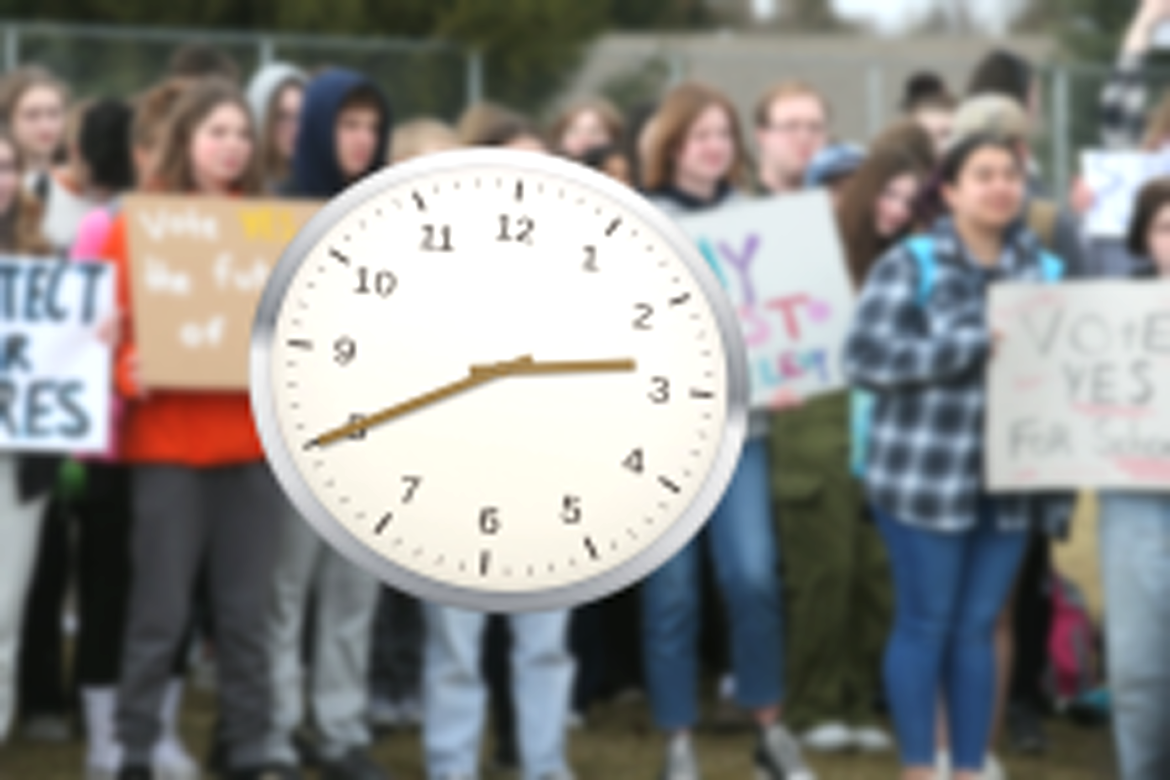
2:40
